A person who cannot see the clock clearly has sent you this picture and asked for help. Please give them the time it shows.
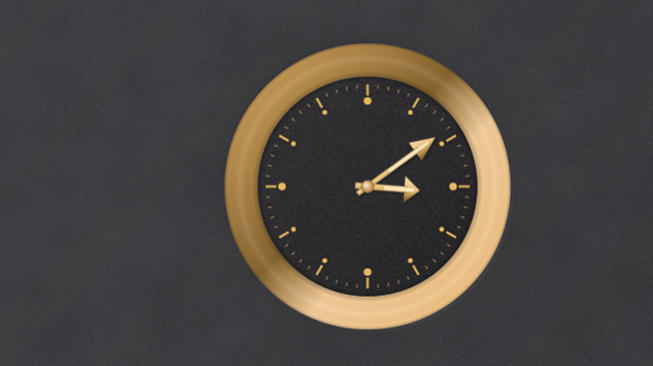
3:09
